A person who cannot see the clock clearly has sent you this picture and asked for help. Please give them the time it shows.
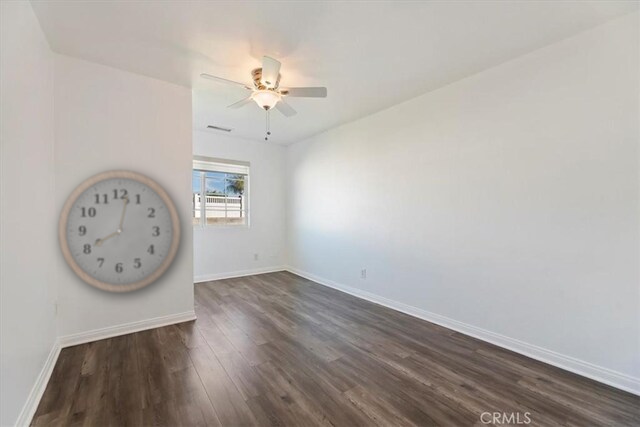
8:02
